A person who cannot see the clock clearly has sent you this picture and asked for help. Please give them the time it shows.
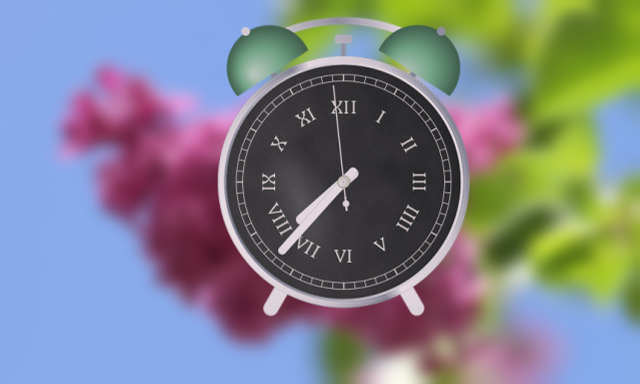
7:36:59
